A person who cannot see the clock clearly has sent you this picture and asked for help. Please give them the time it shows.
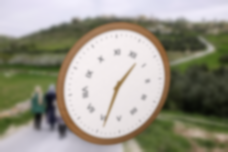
12:29
